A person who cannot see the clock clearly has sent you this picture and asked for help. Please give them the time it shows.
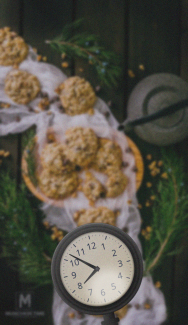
7:52
